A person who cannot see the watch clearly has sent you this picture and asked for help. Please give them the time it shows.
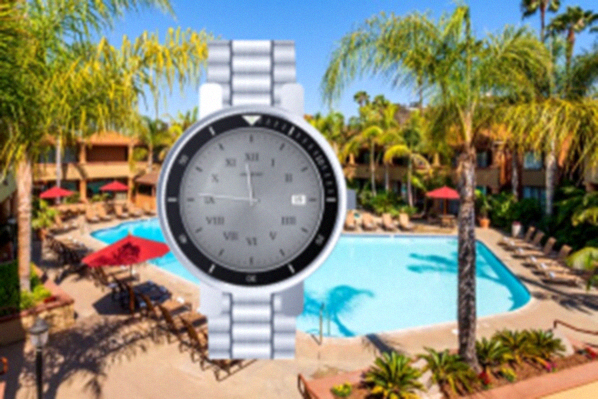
11:46
